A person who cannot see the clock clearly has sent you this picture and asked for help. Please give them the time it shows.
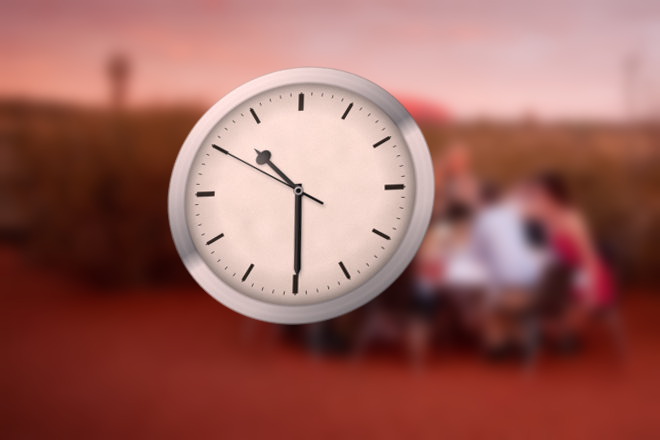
10:29:50
